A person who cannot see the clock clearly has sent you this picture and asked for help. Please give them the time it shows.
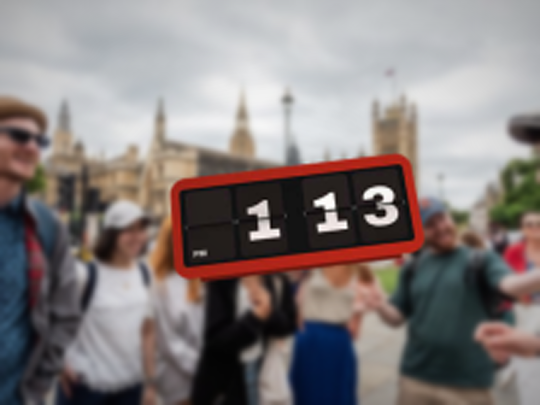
1:13
